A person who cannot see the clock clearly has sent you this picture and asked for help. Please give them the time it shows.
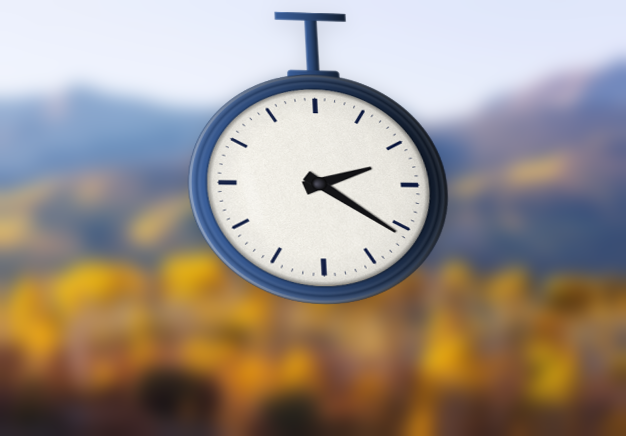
2:21
